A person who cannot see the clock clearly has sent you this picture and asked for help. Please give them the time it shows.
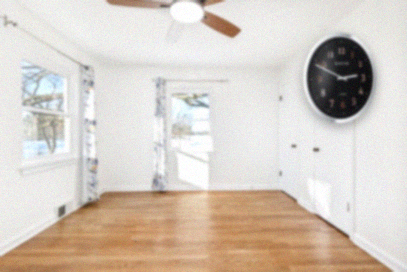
2:49
